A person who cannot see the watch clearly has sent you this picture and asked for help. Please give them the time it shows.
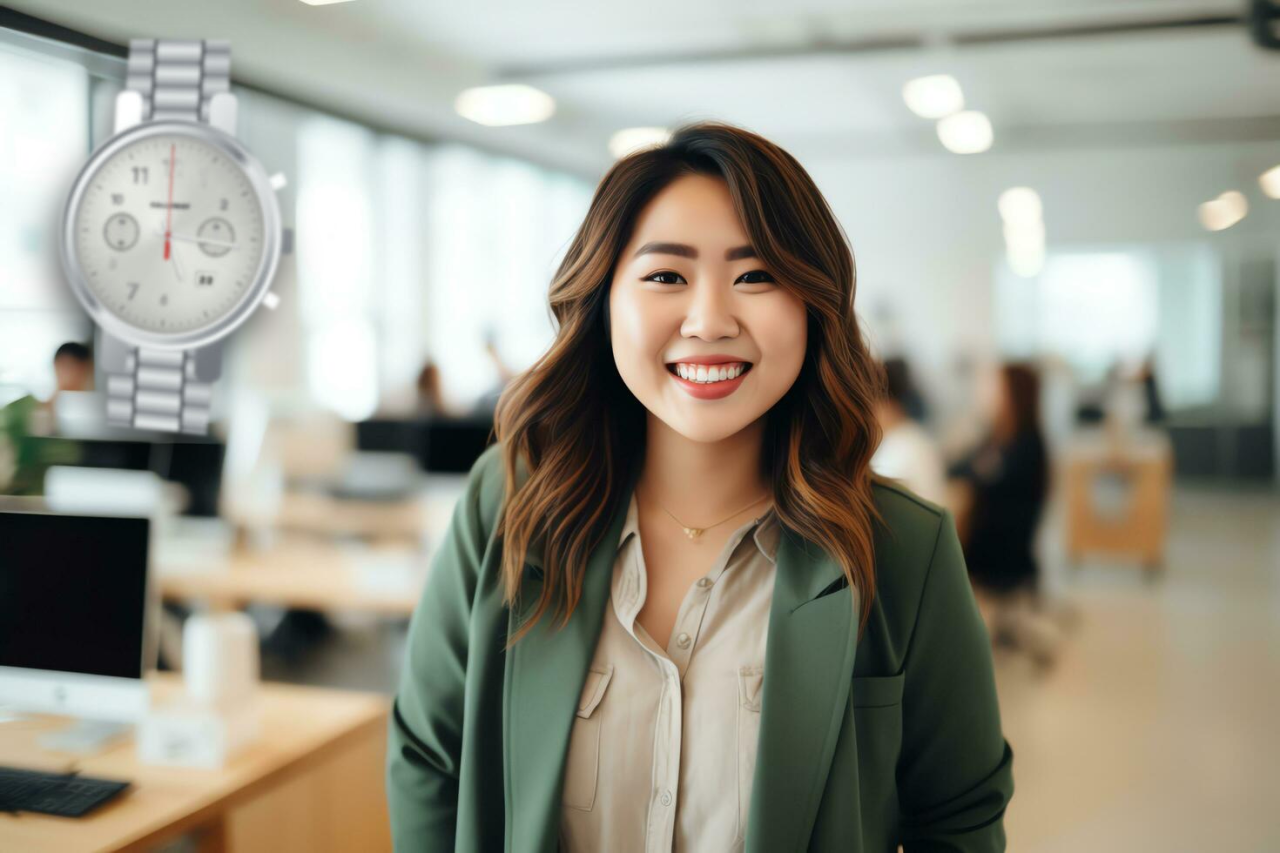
5:16
